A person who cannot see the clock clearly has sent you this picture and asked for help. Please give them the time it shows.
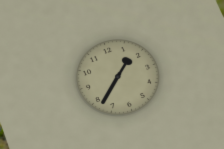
1:38
